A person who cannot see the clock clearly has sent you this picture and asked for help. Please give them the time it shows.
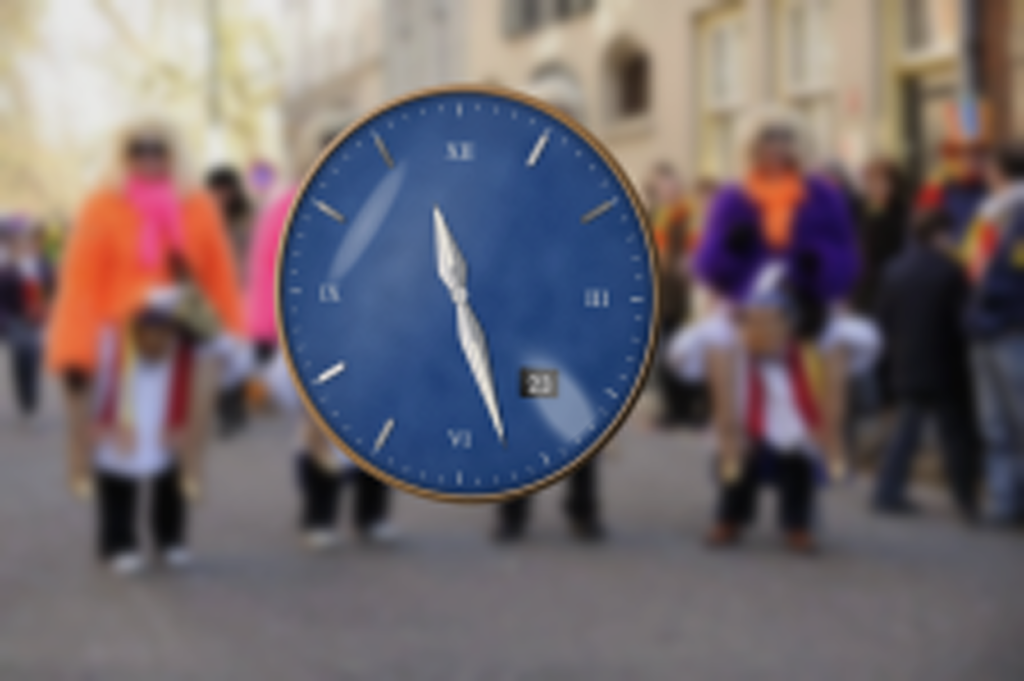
11:27
